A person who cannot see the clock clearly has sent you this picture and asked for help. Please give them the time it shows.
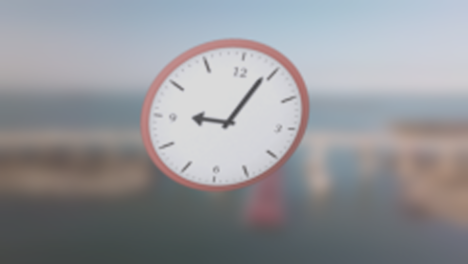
9:04
